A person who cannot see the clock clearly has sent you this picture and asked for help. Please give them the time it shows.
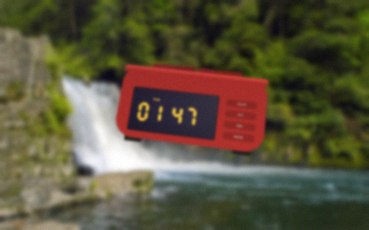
1:47
